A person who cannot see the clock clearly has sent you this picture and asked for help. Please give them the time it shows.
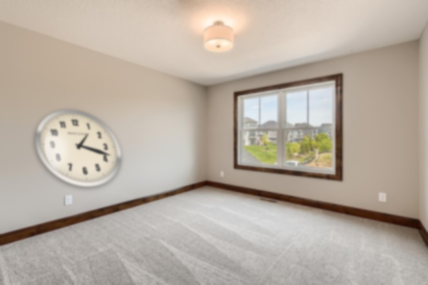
1:18
